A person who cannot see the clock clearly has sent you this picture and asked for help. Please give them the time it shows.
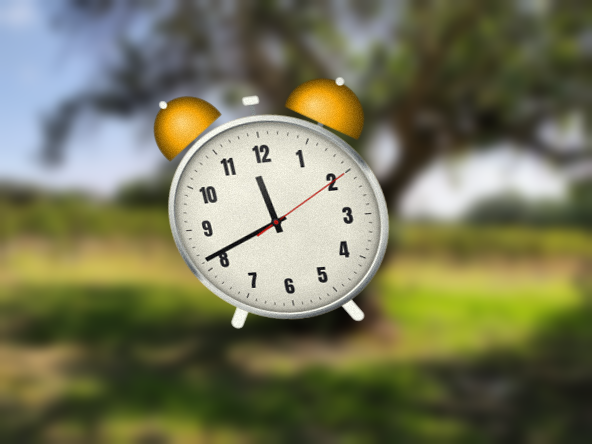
11:41:10
